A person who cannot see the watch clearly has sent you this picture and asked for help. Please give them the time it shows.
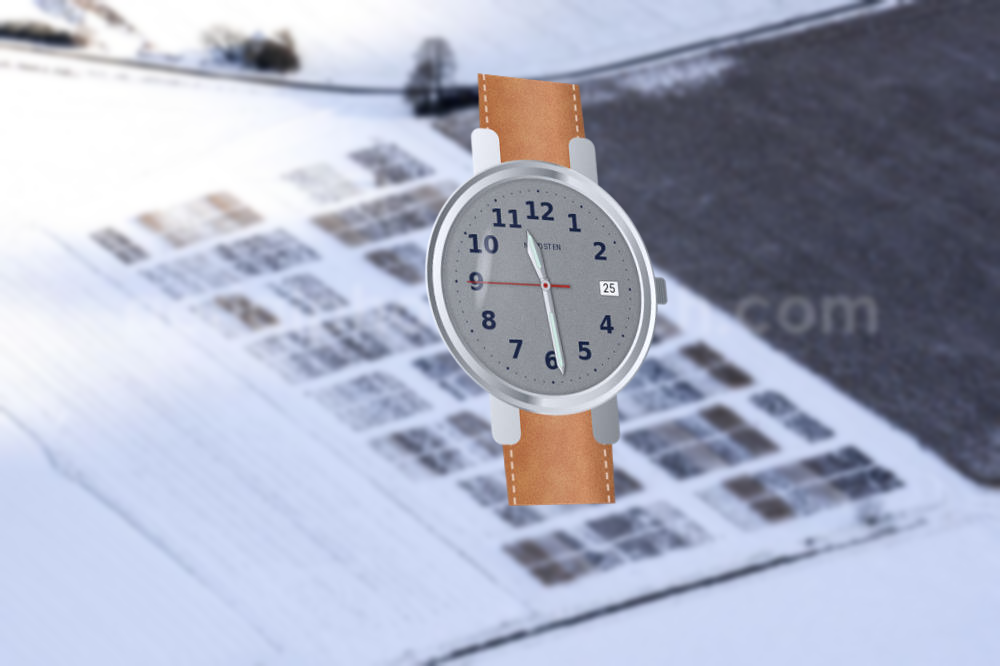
11:28:45
